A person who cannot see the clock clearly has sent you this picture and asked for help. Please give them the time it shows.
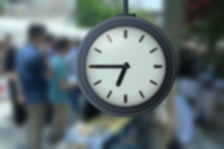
6:45
